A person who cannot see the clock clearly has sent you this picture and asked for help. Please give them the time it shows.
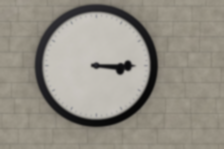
3:15
